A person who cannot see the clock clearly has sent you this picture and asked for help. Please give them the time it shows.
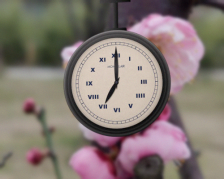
7:00
